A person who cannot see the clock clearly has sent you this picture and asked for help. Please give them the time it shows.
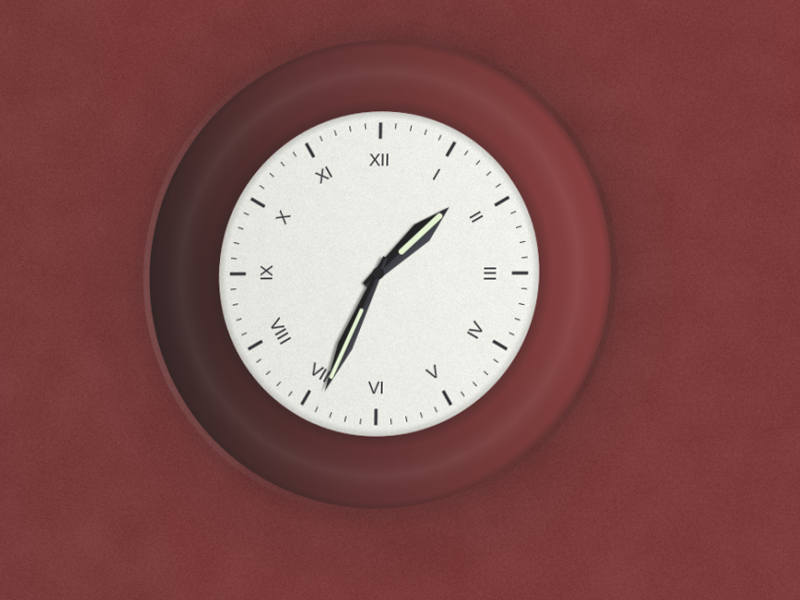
1:34
